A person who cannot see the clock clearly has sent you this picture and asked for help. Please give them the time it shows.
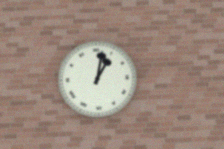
1:02
